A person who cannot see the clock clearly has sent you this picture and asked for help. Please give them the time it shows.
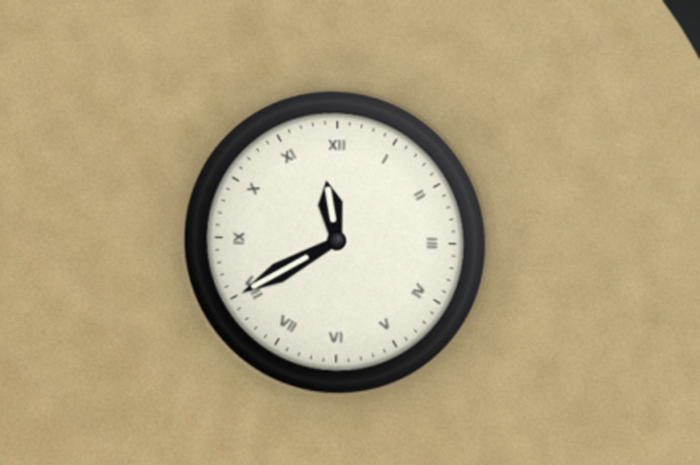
11:40
